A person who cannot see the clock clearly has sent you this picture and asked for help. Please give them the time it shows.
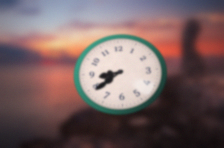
8:39
